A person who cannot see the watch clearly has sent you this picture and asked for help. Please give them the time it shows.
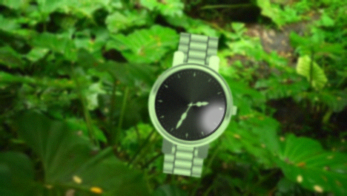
2:34
